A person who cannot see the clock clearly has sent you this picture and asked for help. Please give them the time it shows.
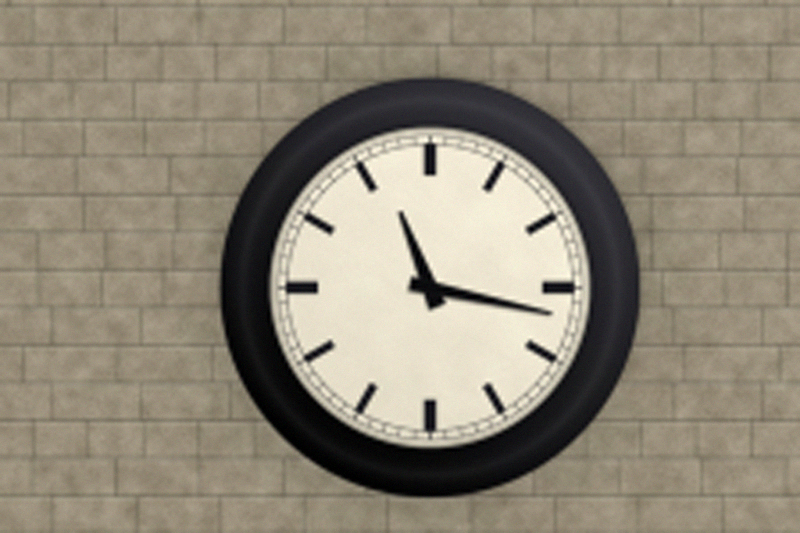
11:17
